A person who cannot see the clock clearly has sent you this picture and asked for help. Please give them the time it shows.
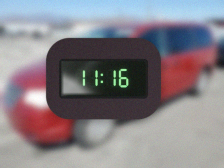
11:16
